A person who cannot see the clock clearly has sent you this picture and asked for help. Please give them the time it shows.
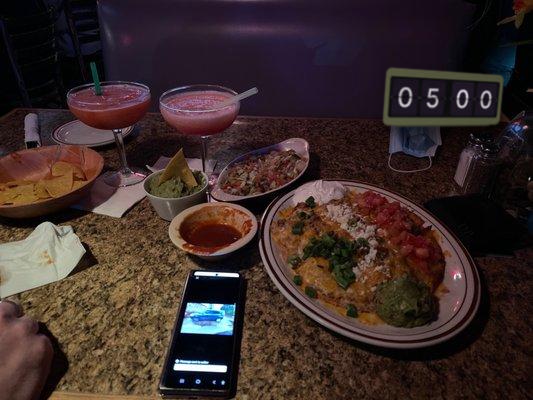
5:00
